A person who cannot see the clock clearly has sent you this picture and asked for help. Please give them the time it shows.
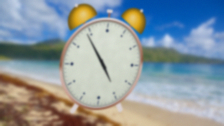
4:54
